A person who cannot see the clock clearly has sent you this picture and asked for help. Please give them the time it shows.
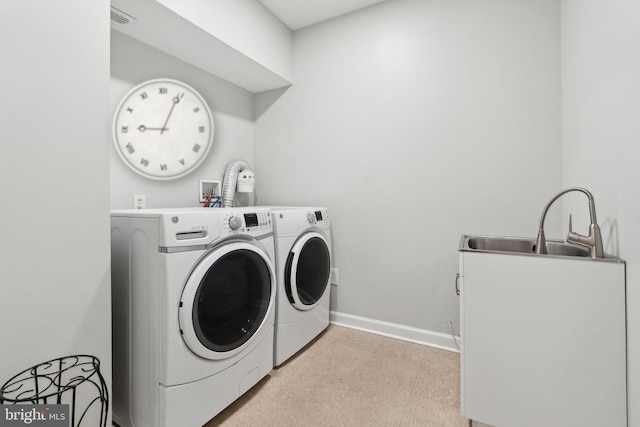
9:04
